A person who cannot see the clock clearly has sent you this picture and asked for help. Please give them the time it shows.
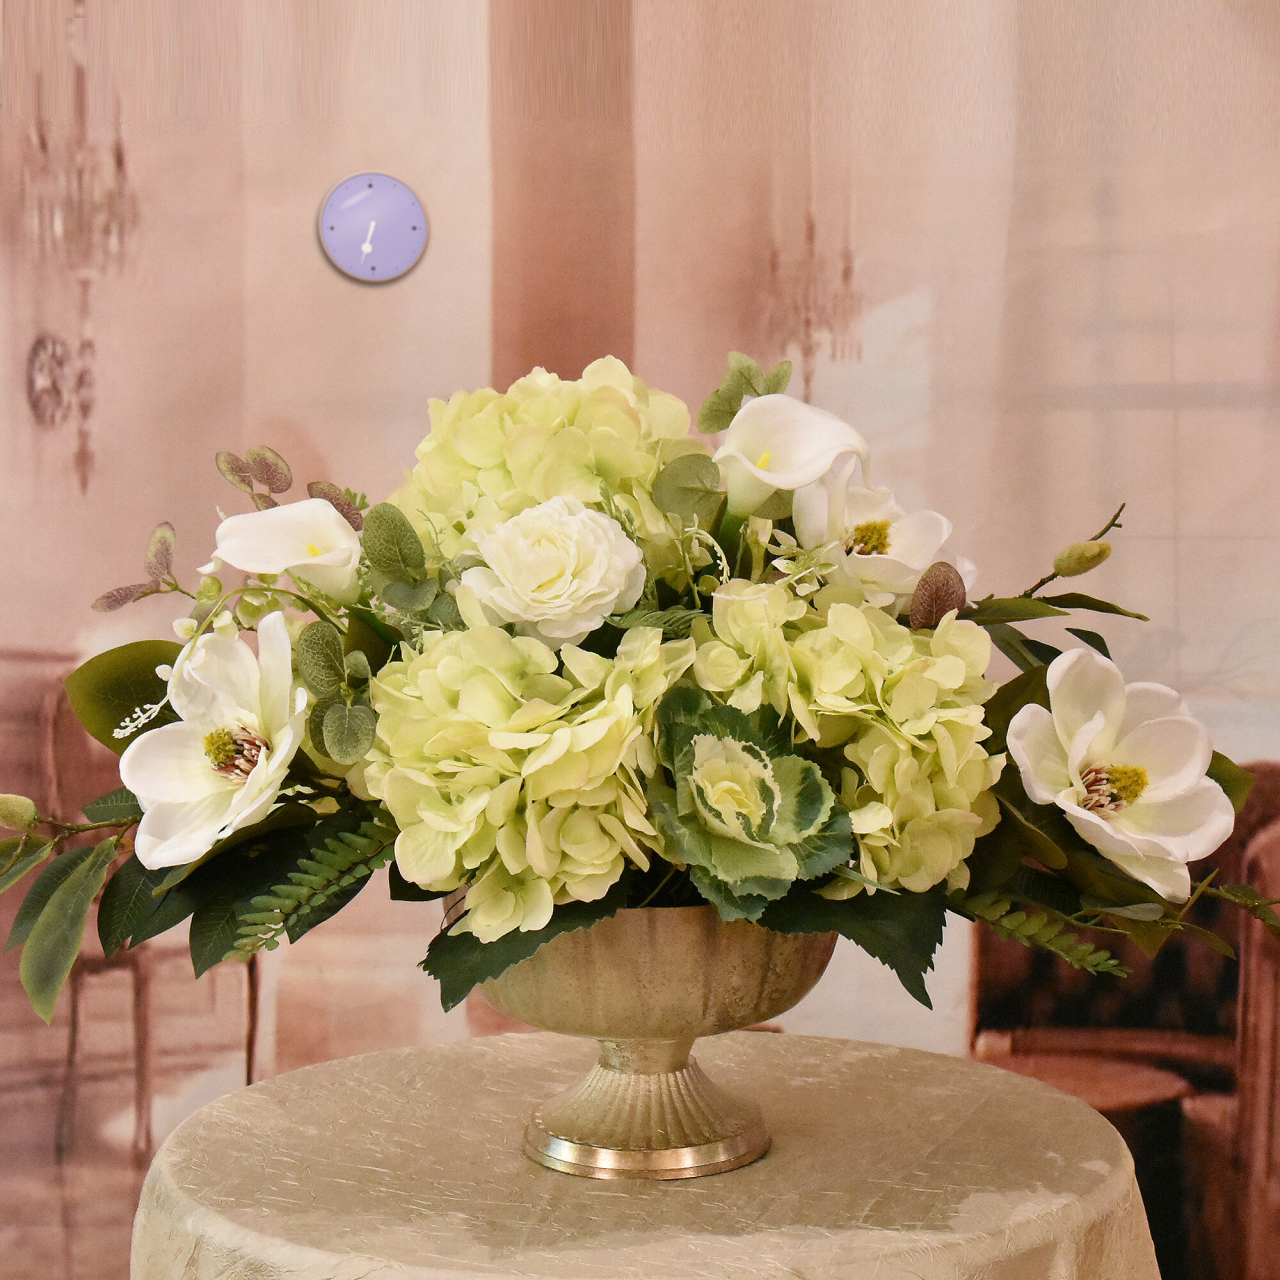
6:33
